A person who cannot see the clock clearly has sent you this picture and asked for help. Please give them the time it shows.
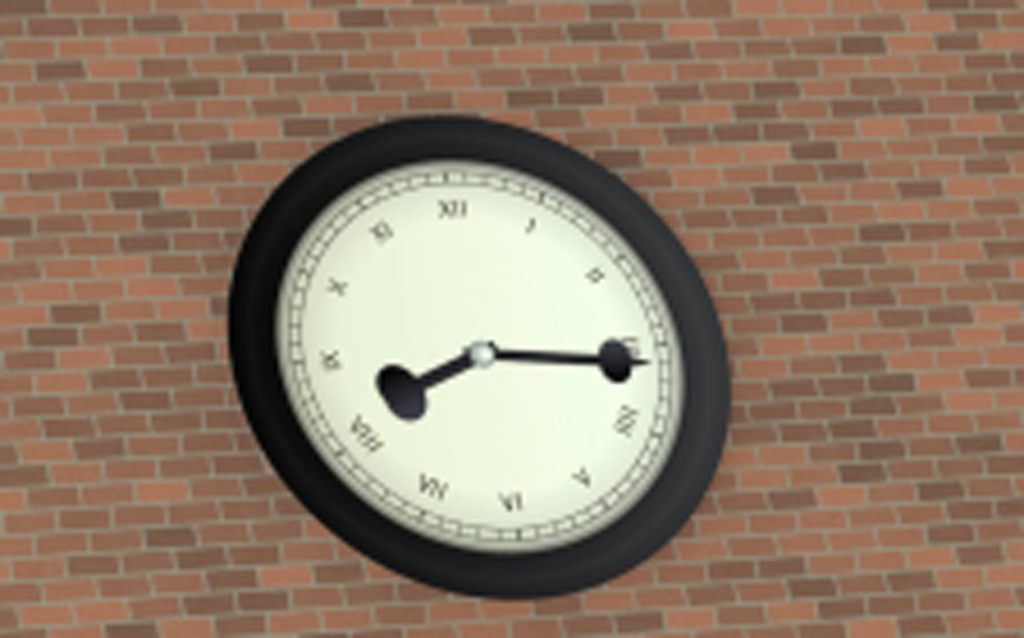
8:16
